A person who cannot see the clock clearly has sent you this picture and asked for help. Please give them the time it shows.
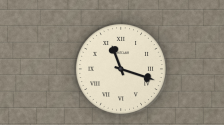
11:18
